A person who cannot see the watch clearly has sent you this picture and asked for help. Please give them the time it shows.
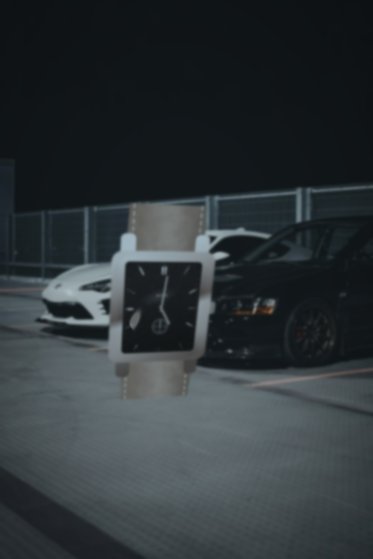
5:01
